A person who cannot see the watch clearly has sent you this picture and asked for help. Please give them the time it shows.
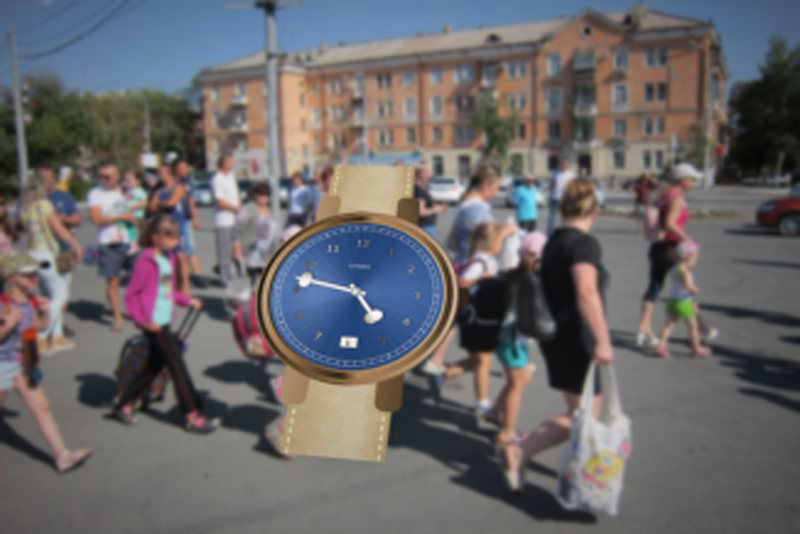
4:47
